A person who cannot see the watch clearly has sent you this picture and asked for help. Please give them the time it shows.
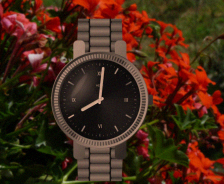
8:01
